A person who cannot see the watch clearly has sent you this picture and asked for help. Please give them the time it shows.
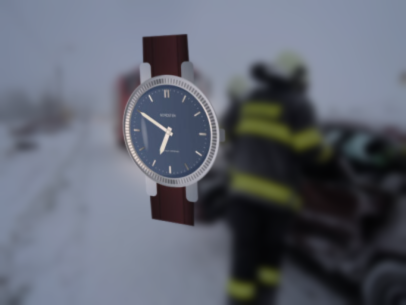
6:50
